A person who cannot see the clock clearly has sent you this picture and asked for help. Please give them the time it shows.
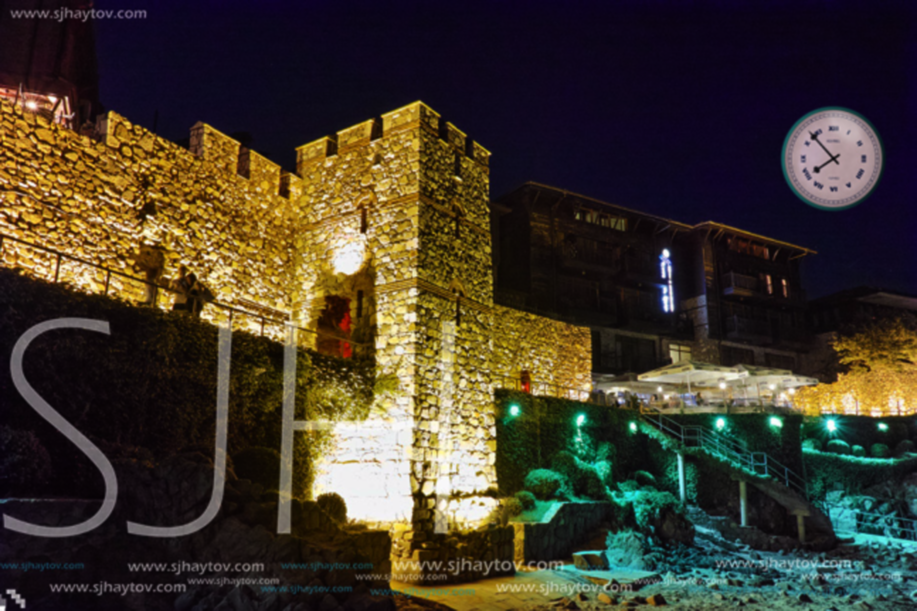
7:53
